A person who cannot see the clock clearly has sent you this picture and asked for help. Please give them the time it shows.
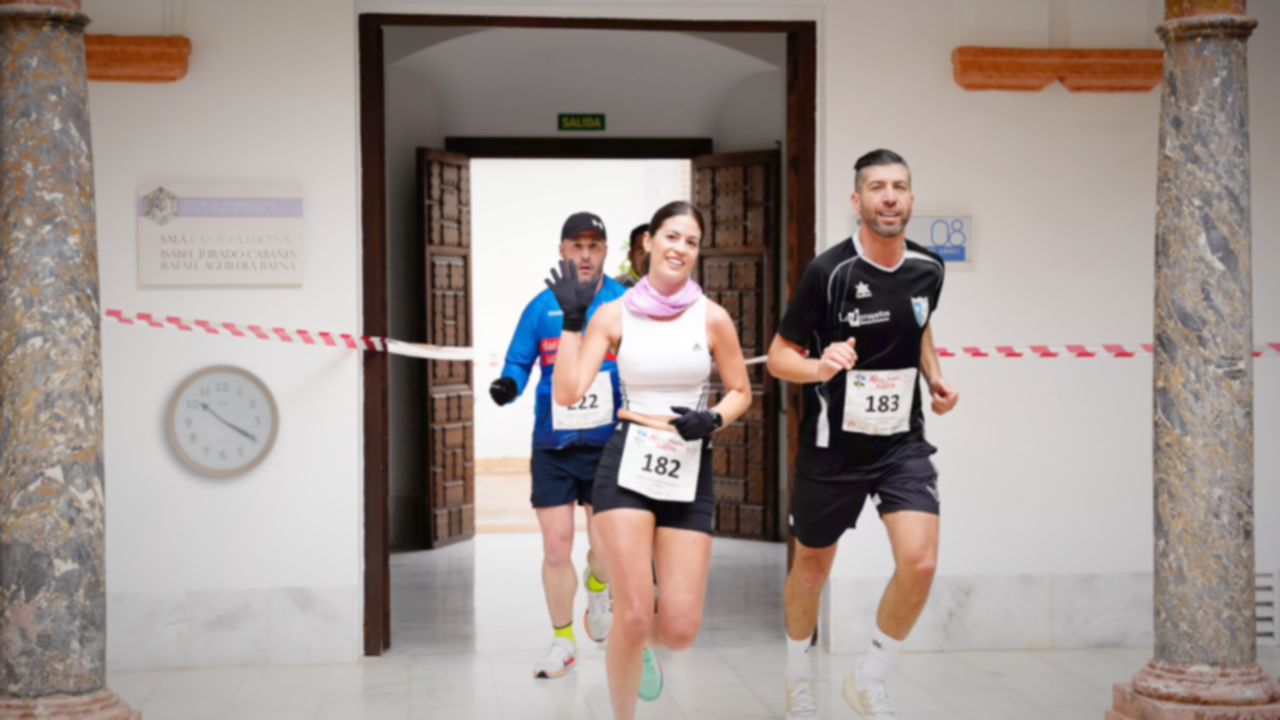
10:20
